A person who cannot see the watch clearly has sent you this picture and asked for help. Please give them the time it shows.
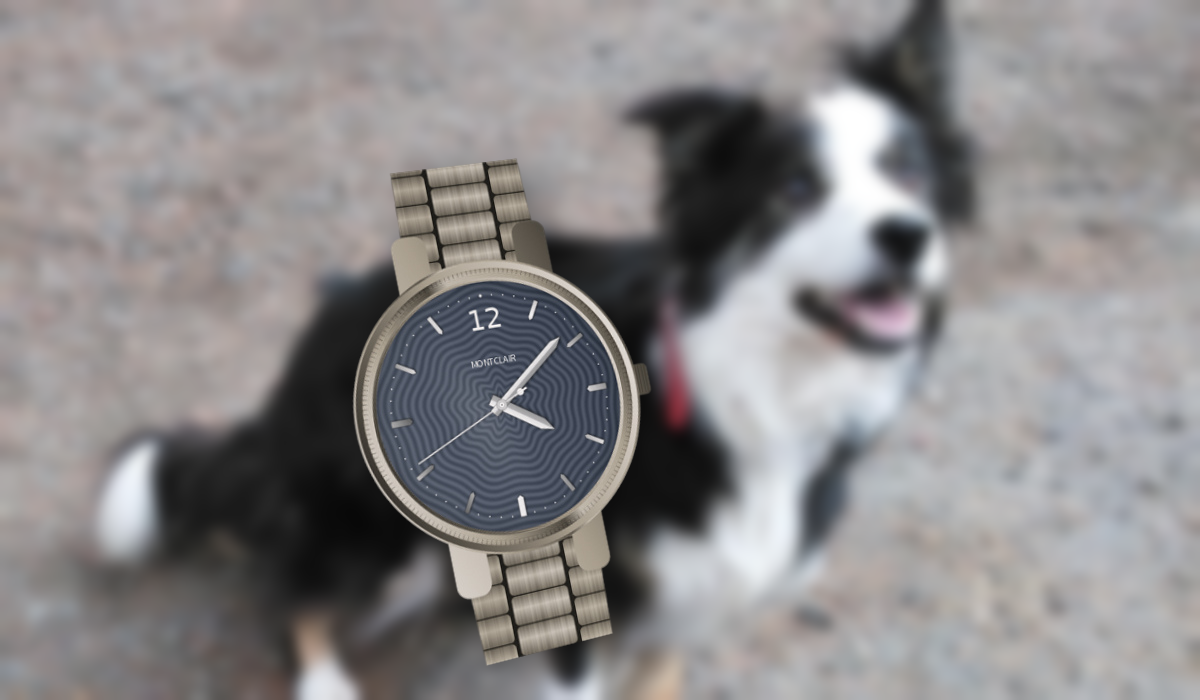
4:08:41
